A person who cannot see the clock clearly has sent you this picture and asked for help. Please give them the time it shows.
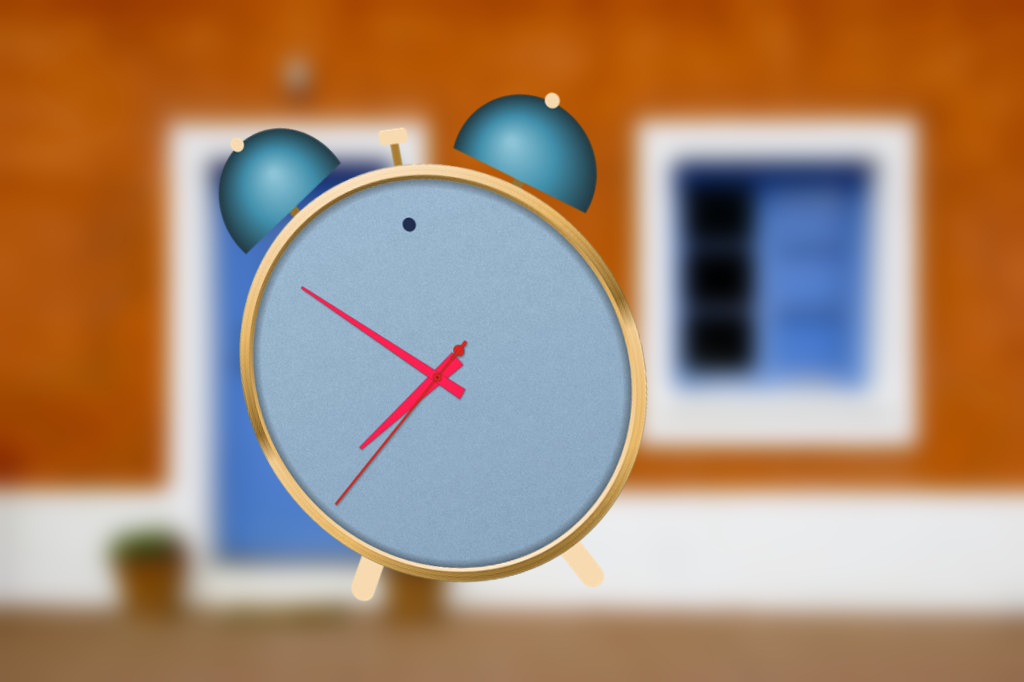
7:51:38
